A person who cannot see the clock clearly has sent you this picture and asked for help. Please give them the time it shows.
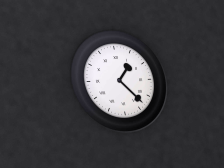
1:23
